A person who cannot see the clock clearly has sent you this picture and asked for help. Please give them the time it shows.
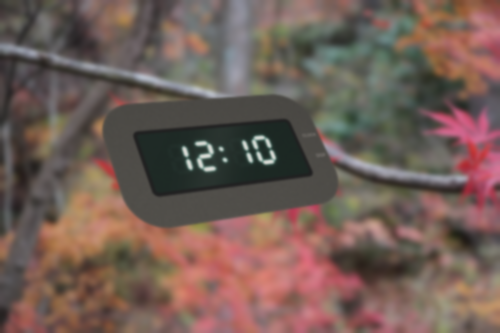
12:10
